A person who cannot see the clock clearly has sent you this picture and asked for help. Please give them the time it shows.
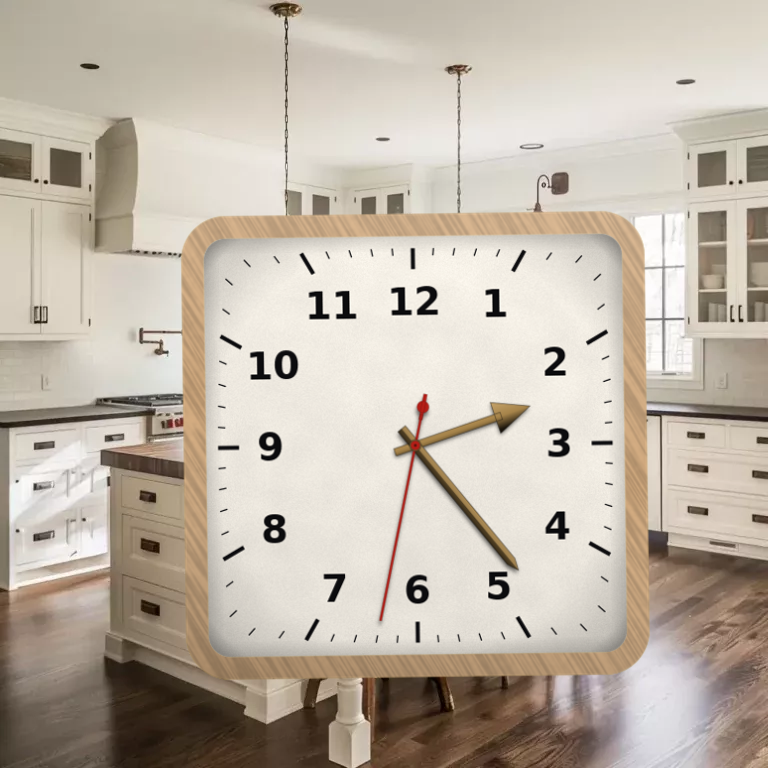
2:23:32
